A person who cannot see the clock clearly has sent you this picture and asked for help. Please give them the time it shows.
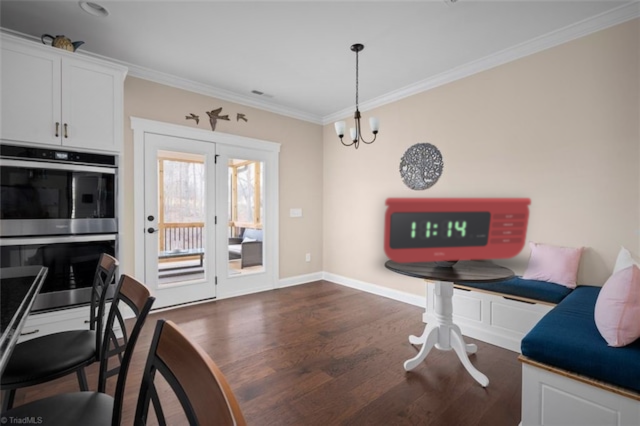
11:14
